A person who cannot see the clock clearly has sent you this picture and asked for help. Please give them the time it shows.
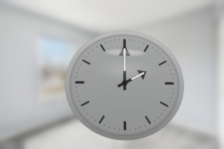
2:00
